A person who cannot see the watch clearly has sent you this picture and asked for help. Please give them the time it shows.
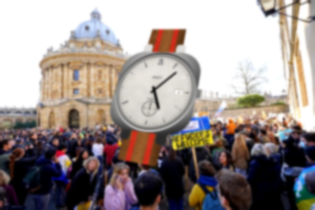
5:07
